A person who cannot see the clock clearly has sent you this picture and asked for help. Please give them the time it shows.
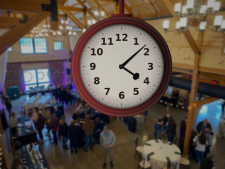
4:08
